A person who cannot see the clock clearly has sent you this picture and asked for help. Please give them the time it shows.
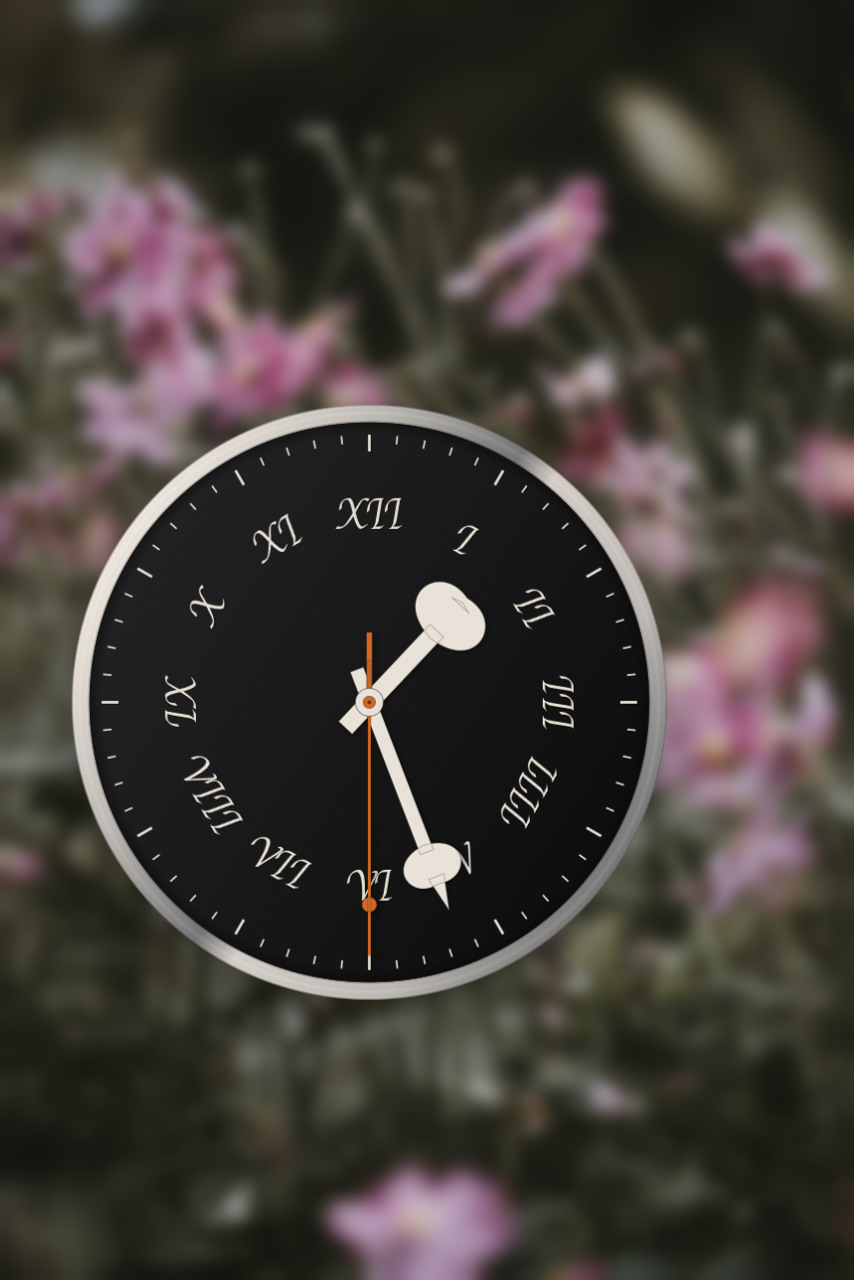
1:26:30
